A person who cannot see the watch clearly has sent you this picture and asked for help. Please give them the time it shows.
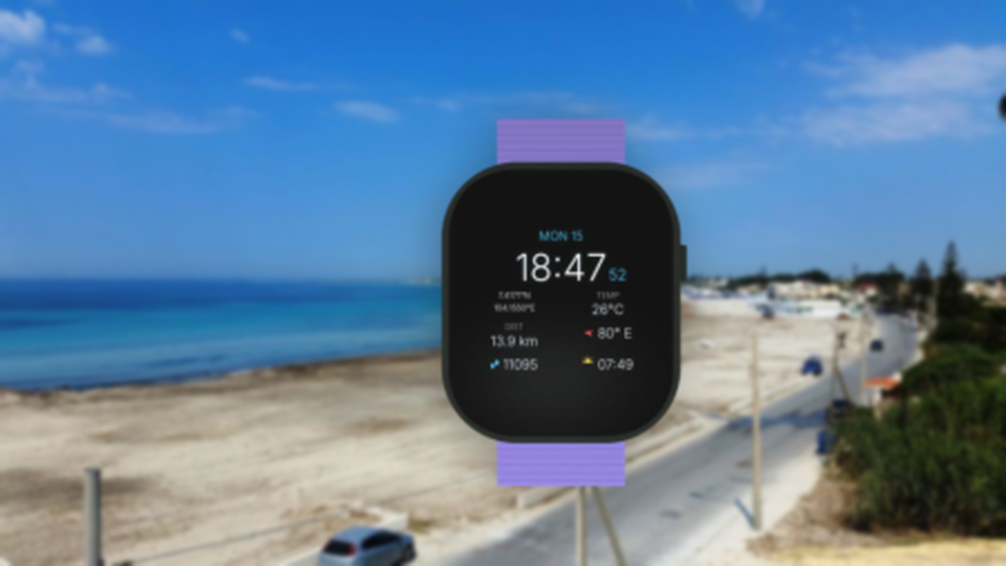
18:47
